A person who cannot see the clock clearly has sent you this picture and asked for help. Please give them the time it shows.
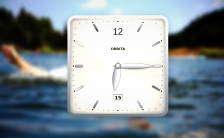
6:15
